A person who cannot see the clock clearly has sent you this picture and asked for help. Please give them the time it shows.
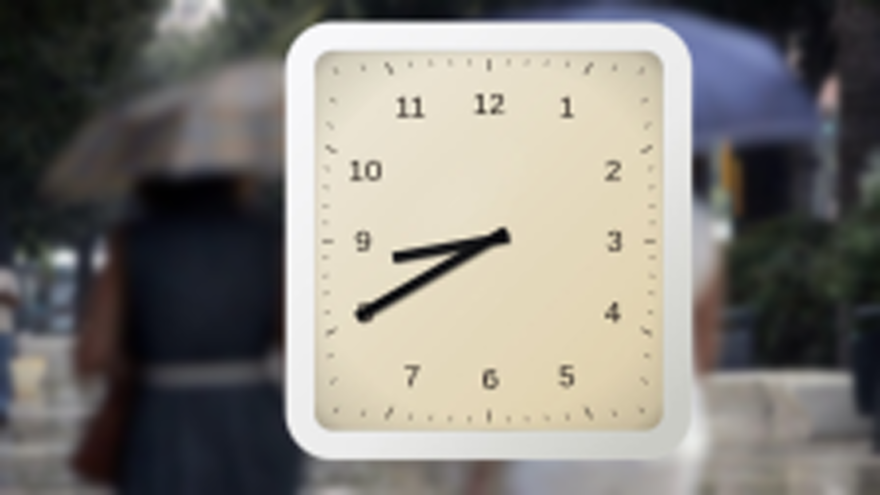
8:40
